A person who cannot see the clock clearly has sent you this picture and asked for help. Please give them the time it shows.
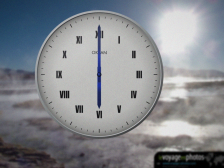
6:00
